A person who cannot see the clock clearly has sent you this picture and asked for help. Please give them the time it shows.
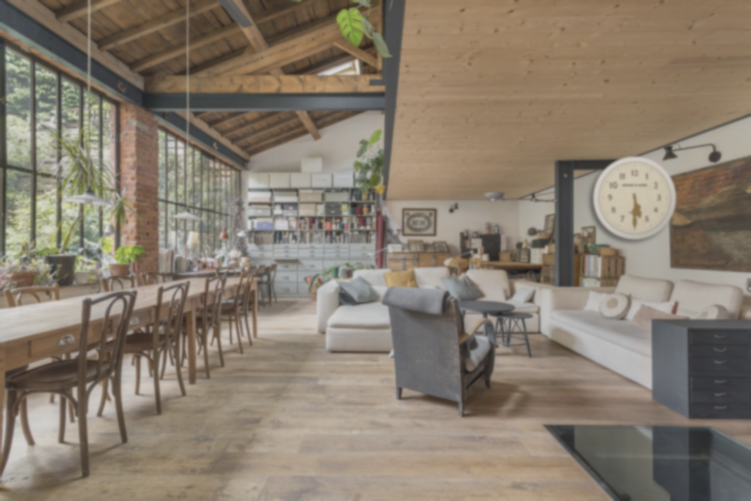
5:30
